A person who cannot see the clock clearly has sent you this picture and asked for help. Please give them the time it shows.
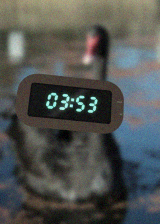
3:53
